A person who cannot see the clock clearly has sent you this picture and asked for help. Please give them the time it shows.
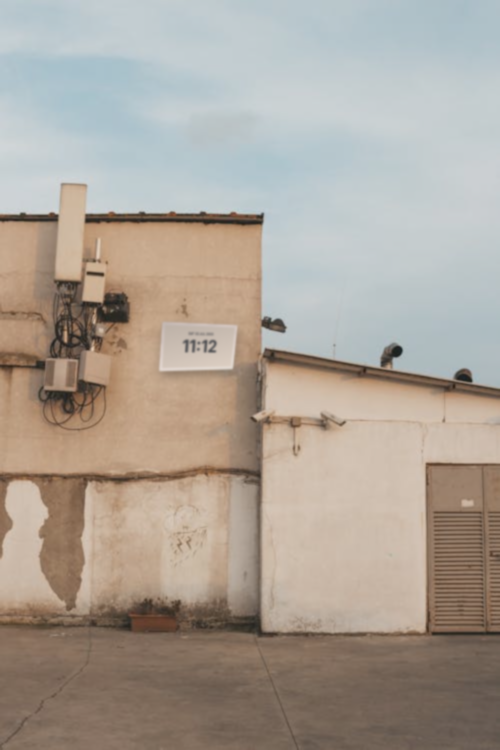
11:12
